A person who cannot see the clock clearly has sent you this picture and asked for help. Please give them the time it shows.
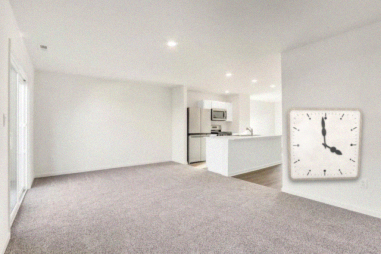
3:59
